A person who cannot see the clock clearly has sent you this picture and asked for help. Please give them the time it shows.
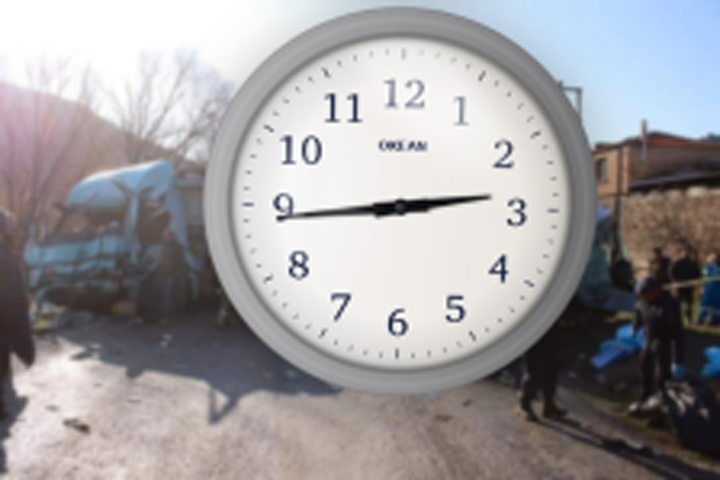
2:44
